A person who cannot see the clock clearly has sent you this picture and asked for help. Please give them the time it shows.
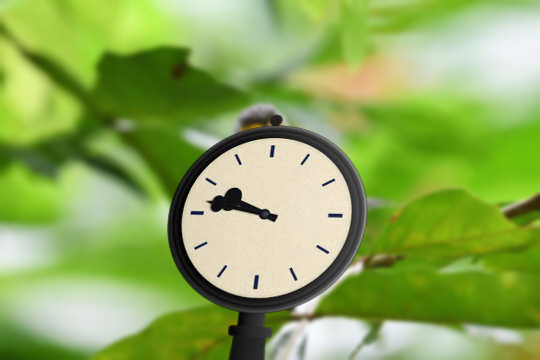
9:47
